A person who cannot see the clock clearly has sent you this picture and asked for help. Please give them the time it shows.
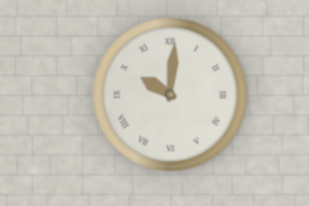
10:01
